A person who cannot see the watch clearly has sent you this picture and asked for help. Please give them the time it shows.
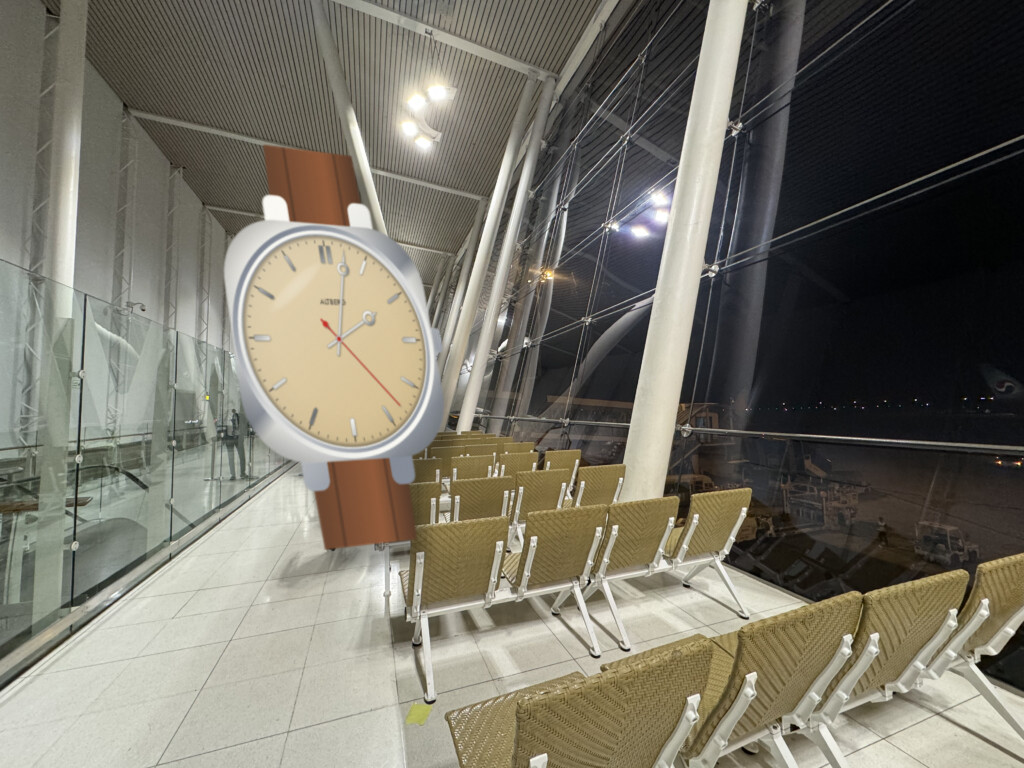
2:02:23
